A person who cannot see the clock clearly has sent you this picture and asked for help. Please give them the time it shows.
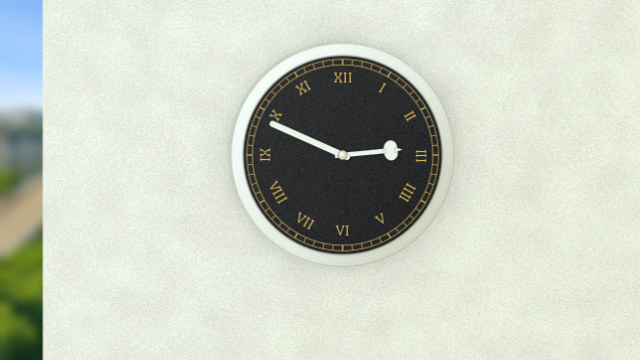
2:49
